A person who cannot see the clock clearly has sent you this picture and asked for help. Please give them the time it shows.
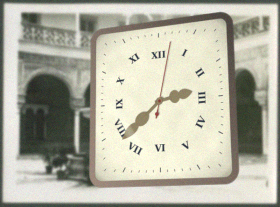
2:38:02
